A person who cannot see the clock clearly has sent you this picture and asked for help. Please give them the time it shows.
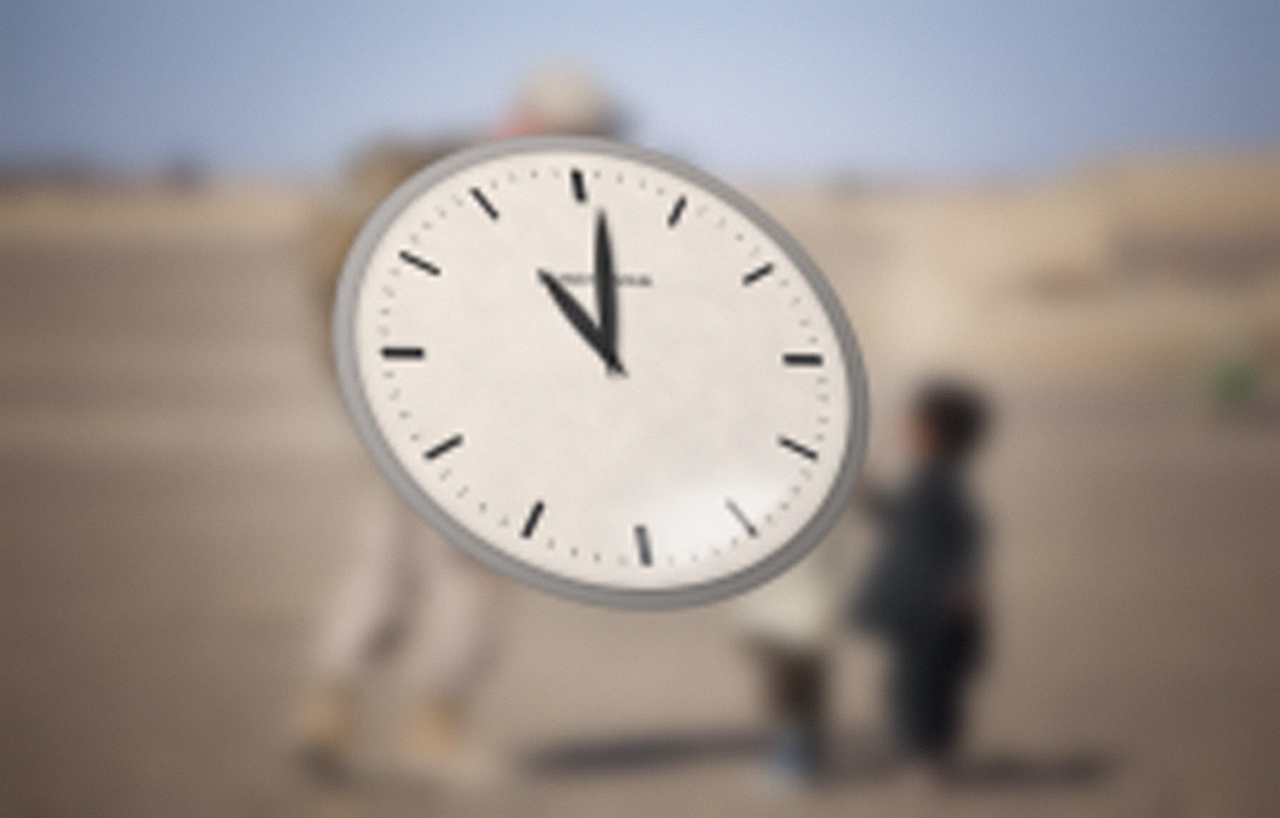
11:01
